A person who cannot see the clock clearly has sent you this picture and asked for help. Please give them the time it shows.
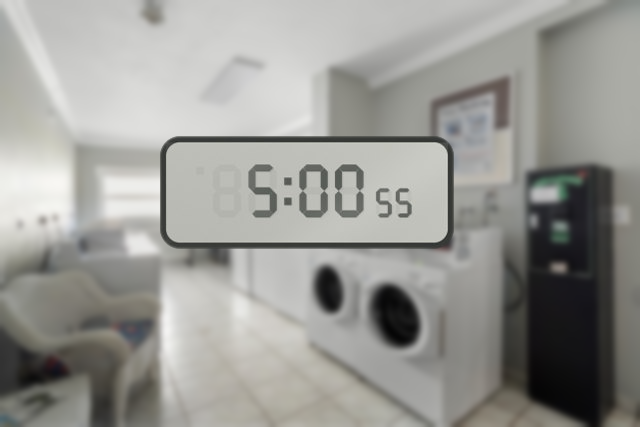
5:00:55
